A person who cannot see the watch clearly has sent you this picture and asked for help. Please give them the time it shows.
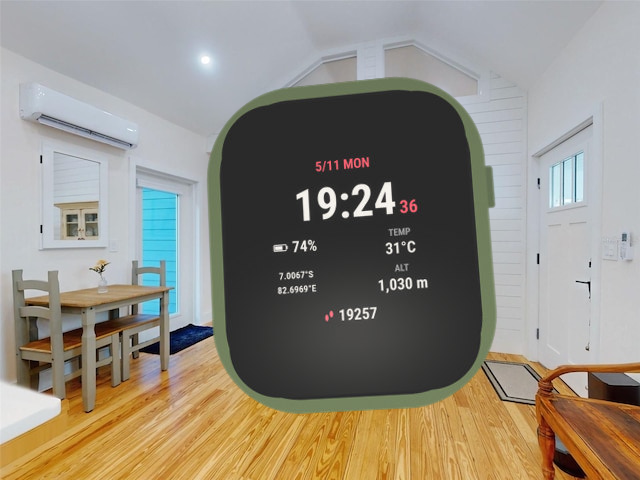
19:24:36
